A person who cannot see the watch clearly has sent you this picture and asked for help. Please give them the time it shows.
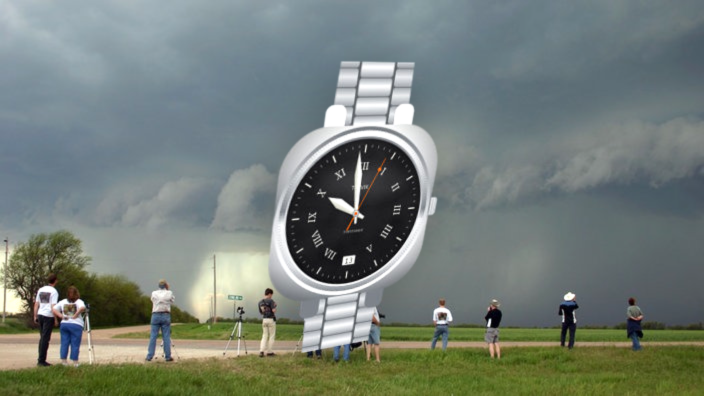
9:59:04
